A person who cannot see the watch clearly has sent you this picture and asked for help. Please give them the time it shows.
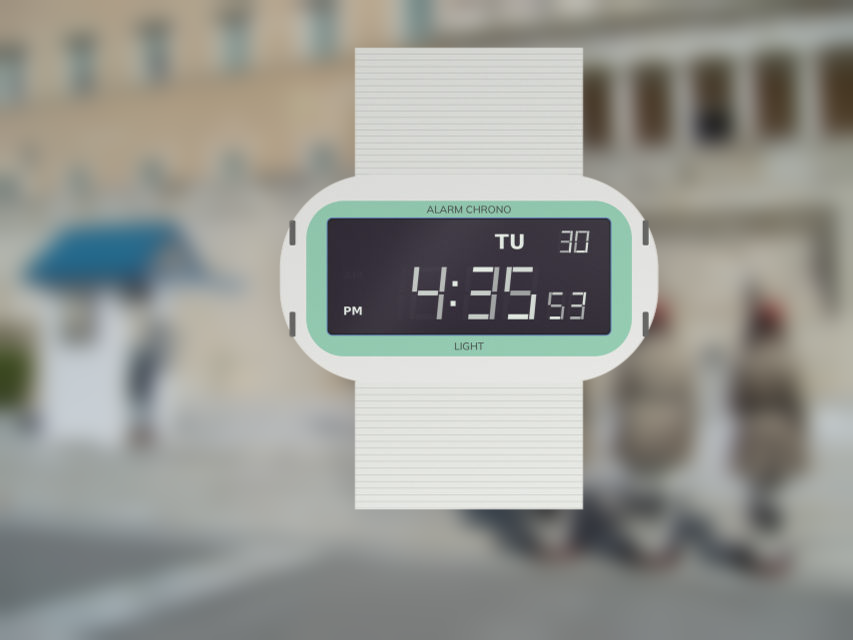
4:35:53
